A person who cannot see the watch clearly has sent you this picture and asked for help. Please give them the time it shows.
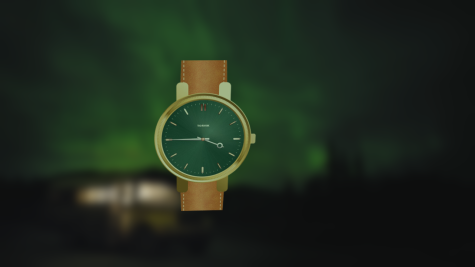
3:45
